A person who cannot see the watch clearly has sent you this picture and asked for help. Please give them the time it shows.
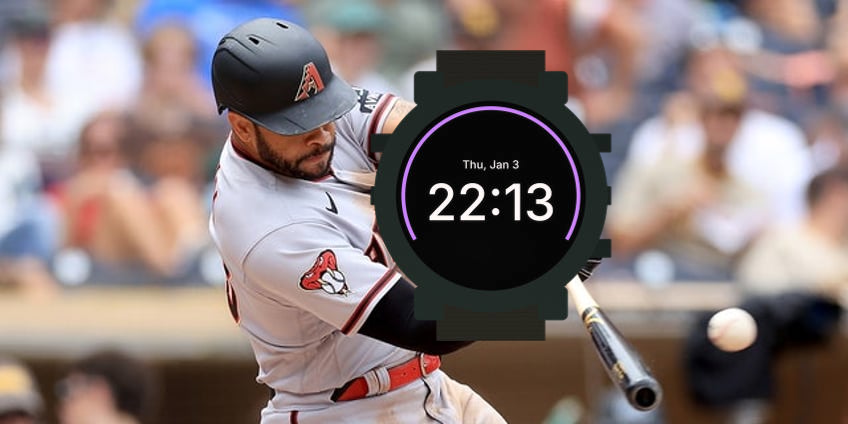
22:13
